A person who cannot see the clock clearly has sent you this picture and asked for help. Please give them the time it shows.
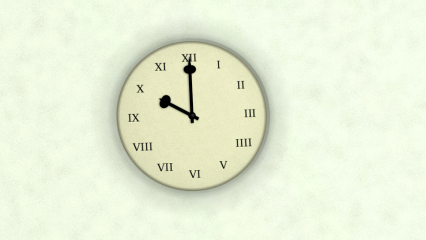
10:00
